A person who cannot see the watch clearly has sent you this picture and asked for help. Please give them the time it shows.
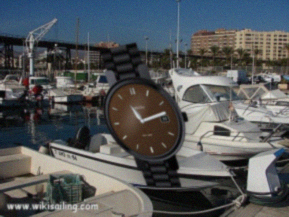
11:13
